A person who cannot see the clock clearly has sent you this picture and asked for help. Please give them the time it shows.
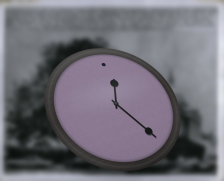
12:24
